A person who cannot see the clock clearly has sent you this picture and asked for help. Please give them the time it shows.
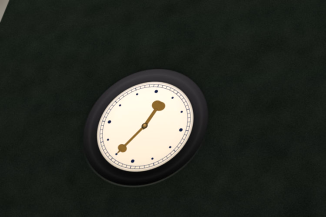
12:35
